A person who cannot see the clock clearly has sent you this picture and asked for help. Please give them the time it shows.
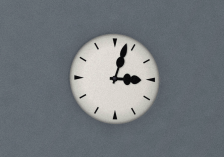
3:03
